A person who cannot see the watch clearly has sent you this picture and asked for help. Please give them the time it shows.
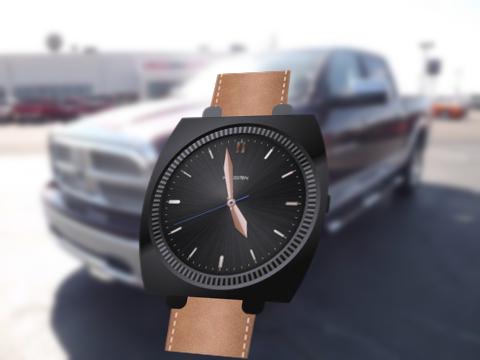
4:57:41
